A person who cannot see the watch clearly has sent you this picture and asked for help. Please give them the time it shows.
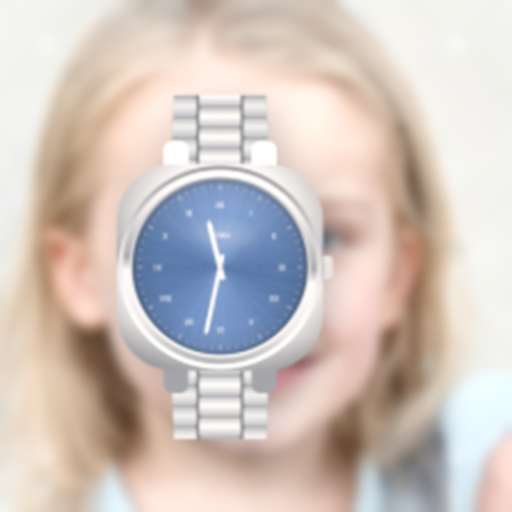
11:32
